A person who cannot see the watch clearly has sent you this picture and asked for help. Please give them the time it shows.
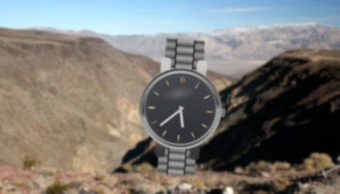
5:38
